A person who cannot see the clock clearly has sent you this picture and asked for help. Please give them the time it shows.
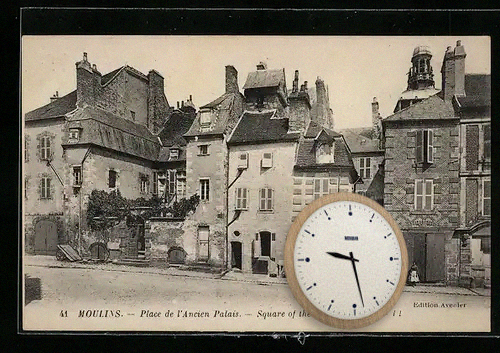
9:28
